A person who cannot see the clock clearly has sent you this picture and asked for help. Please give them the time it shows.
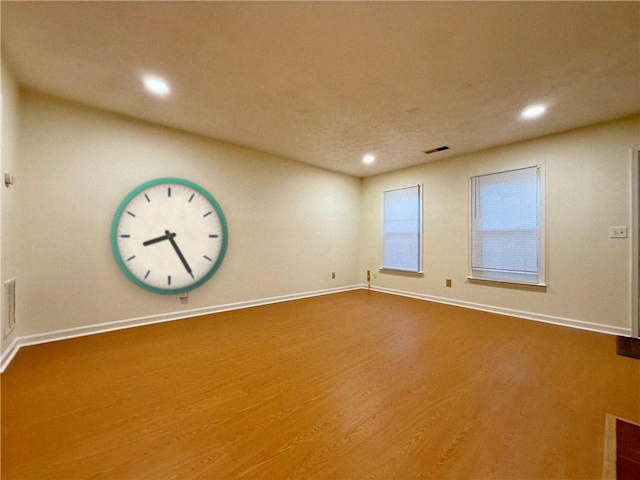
8:25
